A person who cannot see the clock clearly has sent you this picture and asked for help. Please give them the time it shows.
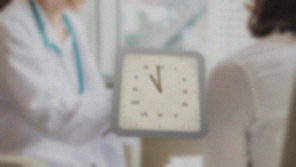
10:59
